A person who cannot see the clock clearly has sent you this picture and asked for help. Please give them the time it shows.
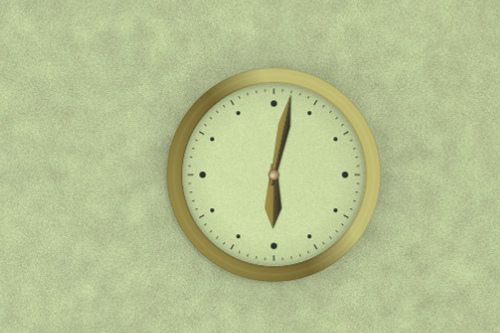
6:02
